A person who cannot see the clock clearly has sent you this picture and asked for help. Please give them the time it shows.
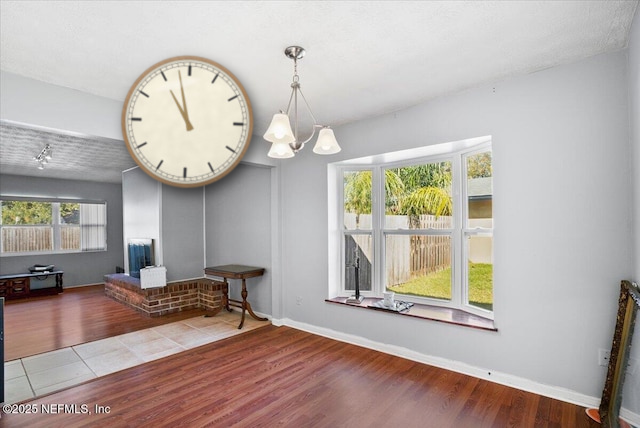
10:58
